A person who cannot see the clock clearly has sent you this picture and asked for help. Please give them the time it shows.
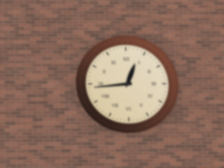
12:44
